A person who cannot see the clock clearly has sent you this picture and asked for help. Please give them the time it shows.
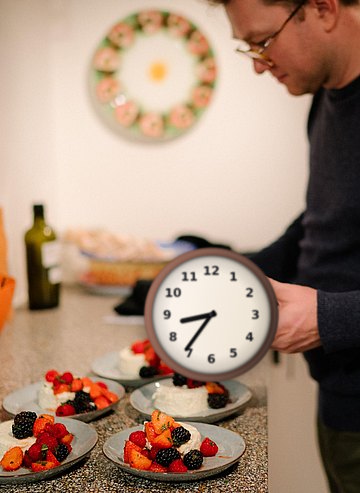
8:36
